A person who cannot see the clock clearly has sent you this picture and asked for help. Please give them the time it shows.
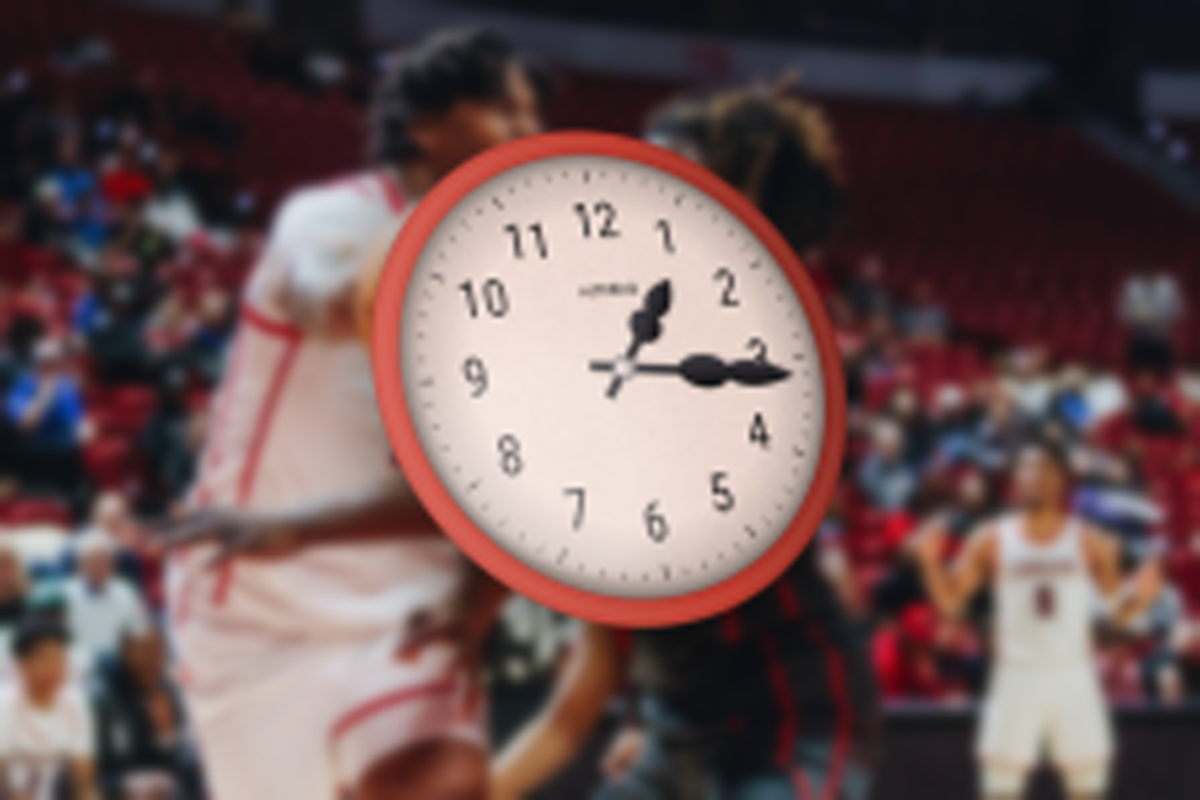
1:16
